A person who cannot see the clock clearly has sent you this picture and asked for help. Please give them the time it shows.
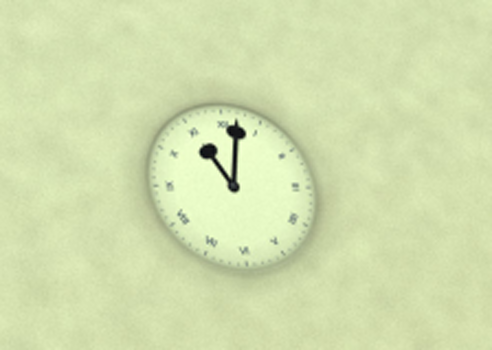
11:02
